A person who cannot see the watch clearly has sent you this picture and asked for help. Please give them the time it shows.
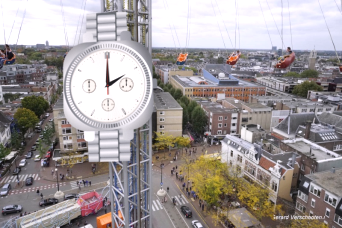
2:00
